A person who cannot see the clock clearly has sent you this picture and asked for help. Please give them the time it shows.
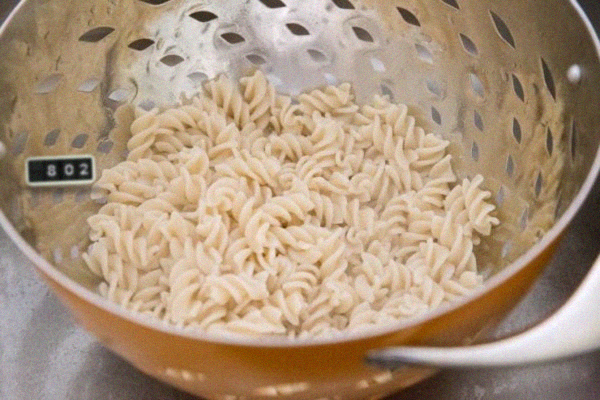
8:02
